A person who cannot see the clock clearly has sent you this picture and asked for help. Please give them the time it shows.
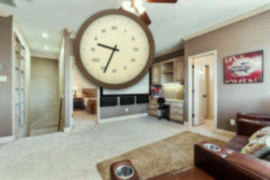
9:34
